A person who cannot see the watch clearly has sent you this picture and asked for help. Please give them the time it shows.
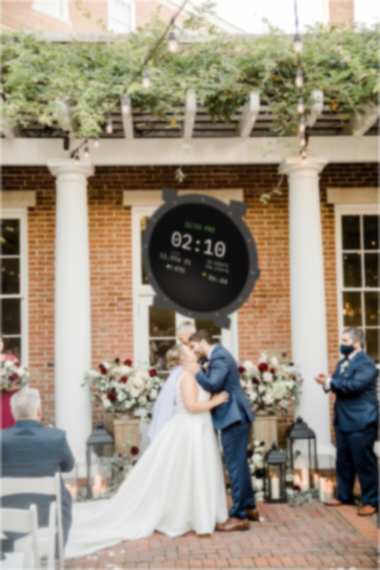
2:10
